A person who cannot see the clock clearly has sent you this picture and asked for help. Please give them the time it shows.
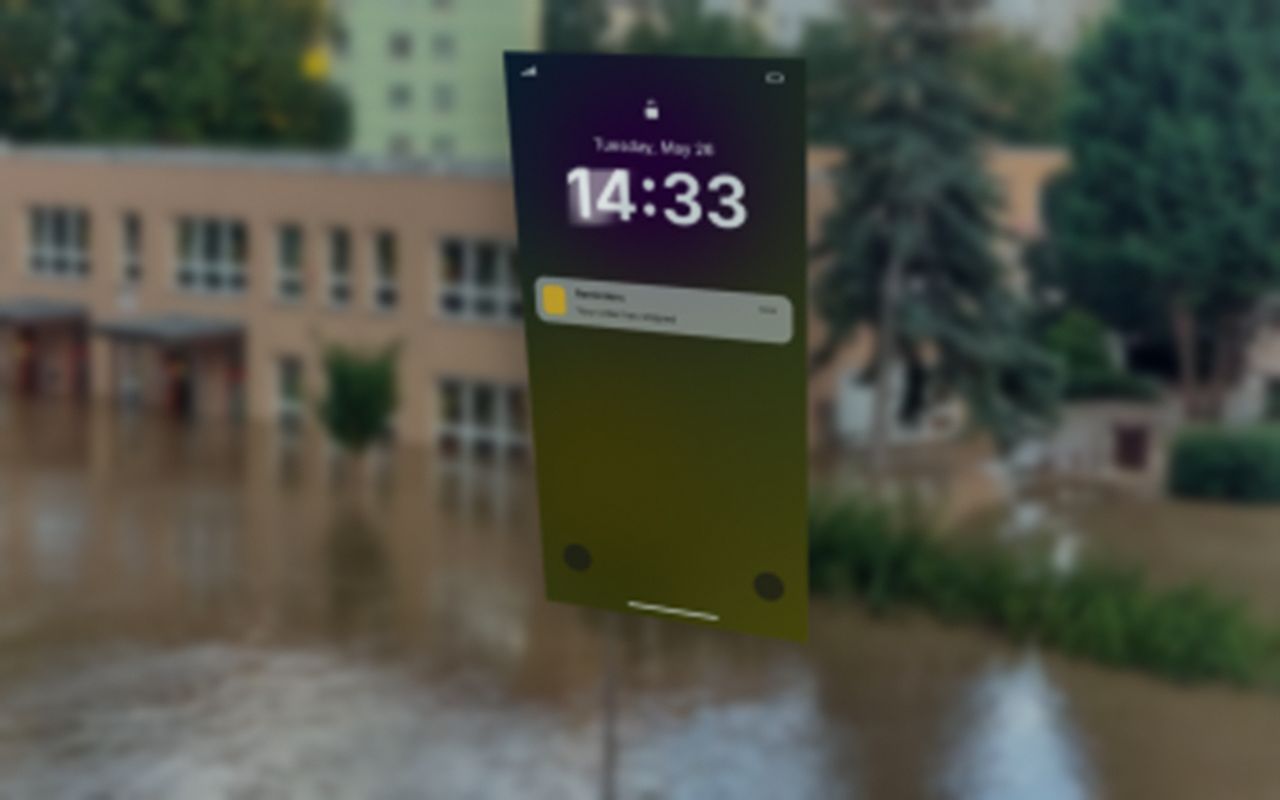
14:33
